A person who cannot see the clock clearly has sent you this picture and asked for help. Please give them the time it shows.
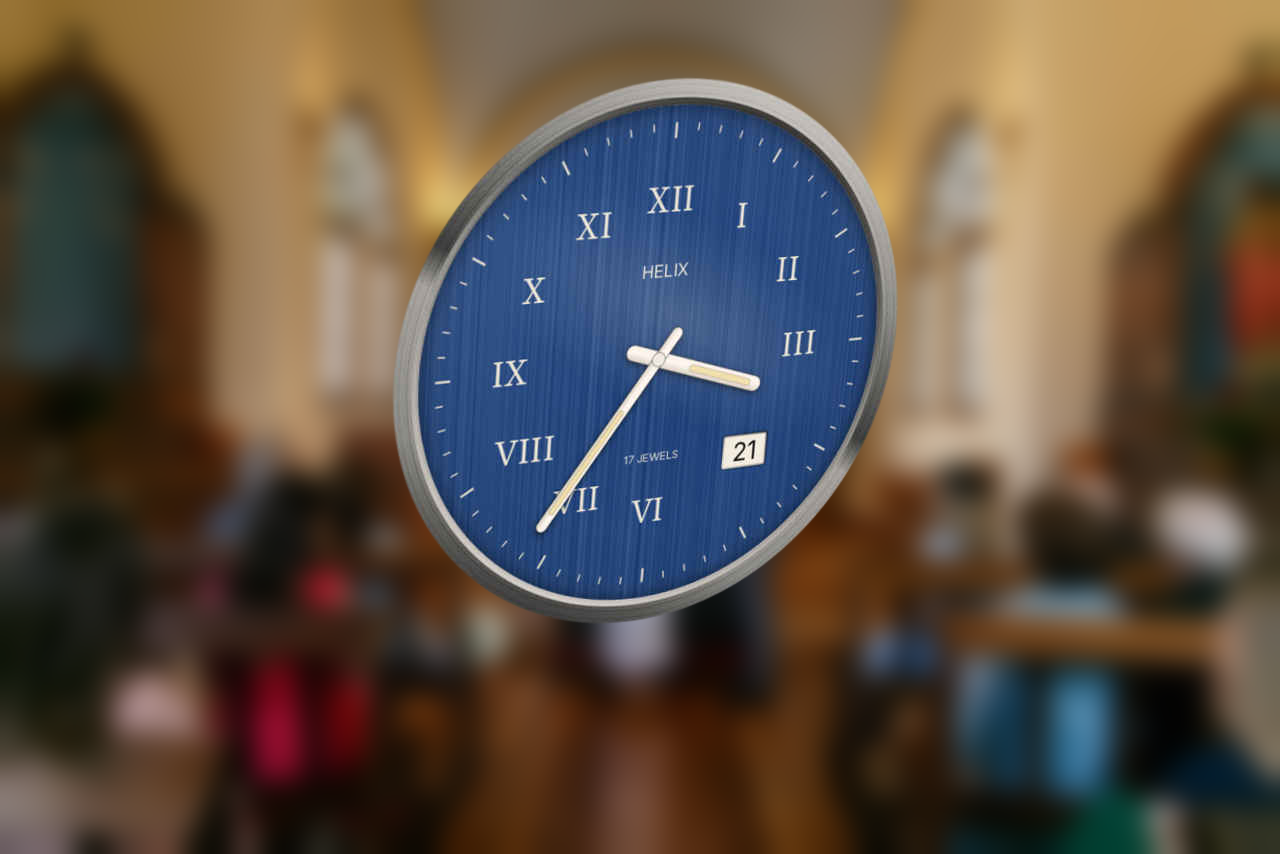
3:36
